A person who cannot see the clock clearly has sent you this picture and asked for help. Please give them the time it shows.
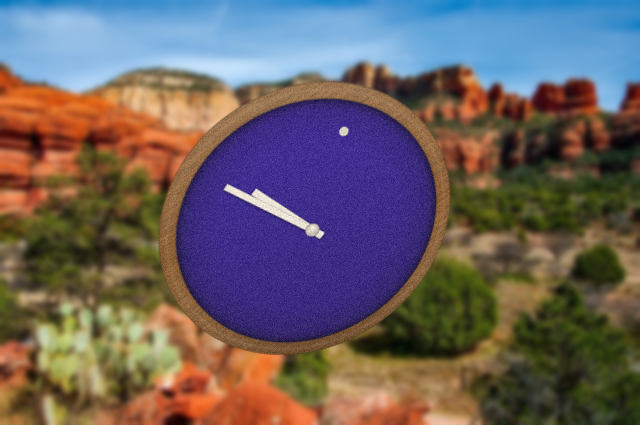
9:48
